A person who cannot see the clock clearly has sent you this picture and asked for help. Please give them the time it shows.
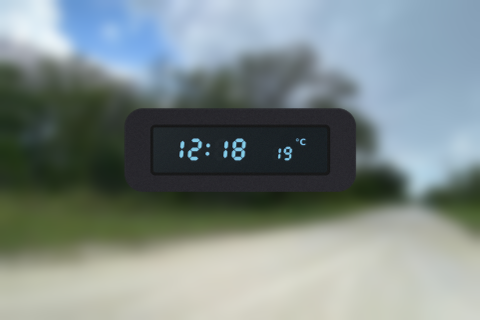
12:18
